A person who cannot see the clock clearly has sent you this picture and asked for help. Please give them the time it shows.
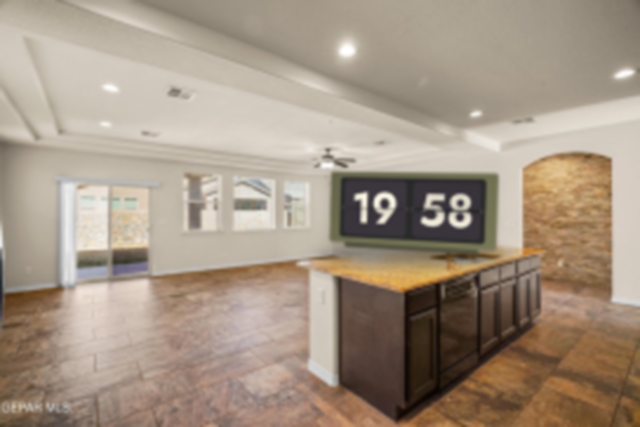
19:58
